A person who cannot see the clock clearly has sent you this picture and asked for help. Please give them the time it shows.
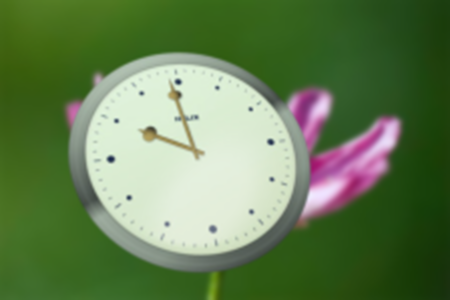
9:59
